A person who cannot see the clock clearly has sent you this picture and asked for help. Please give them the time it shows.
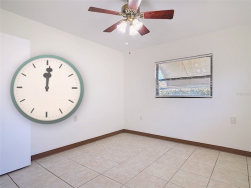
12:01
